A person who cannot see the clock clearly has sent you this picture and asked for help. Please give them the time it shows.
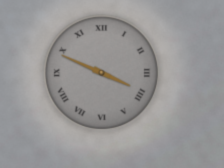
3:49
